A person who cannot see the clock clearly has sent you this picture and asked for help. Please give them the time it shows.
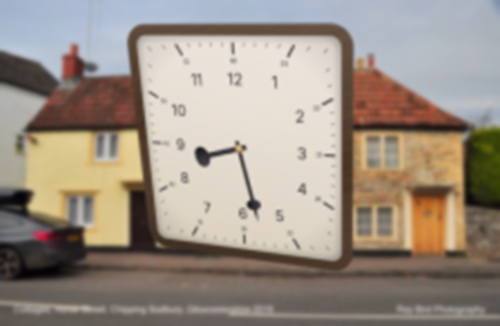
8:28
